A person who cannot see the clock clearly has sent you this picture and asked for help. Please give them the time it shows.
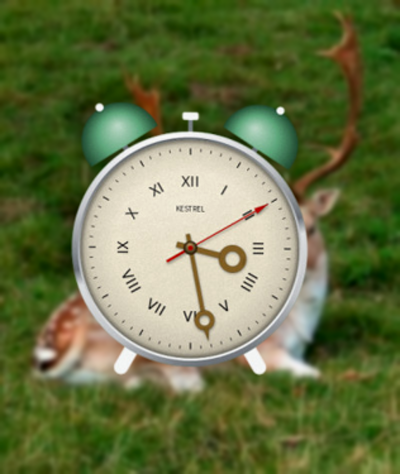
3:28:10
